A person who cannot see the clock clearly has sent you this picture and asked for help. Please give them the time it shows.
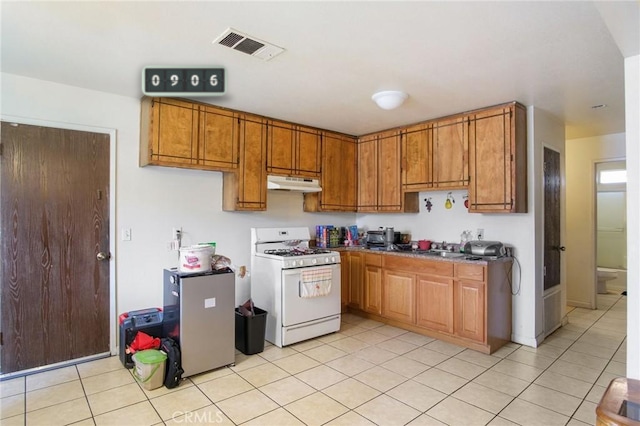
9:06
